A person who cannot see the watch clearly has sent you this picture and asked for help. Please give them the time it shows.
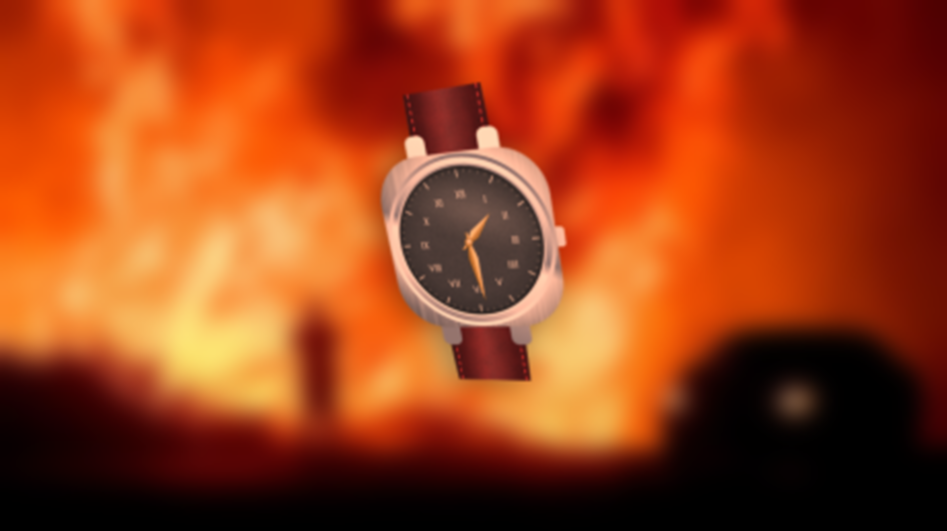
1:29
